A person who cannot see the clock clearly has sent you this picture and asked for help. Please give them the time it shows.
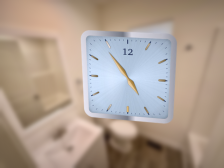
4:54
